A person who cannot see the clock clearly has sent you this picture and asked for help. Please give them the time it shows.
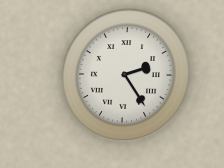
2:24
